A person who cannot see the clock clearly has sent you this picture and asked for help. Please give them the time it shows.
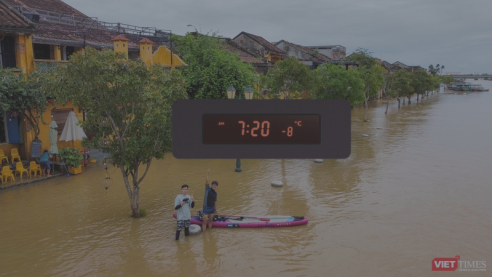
7:20
